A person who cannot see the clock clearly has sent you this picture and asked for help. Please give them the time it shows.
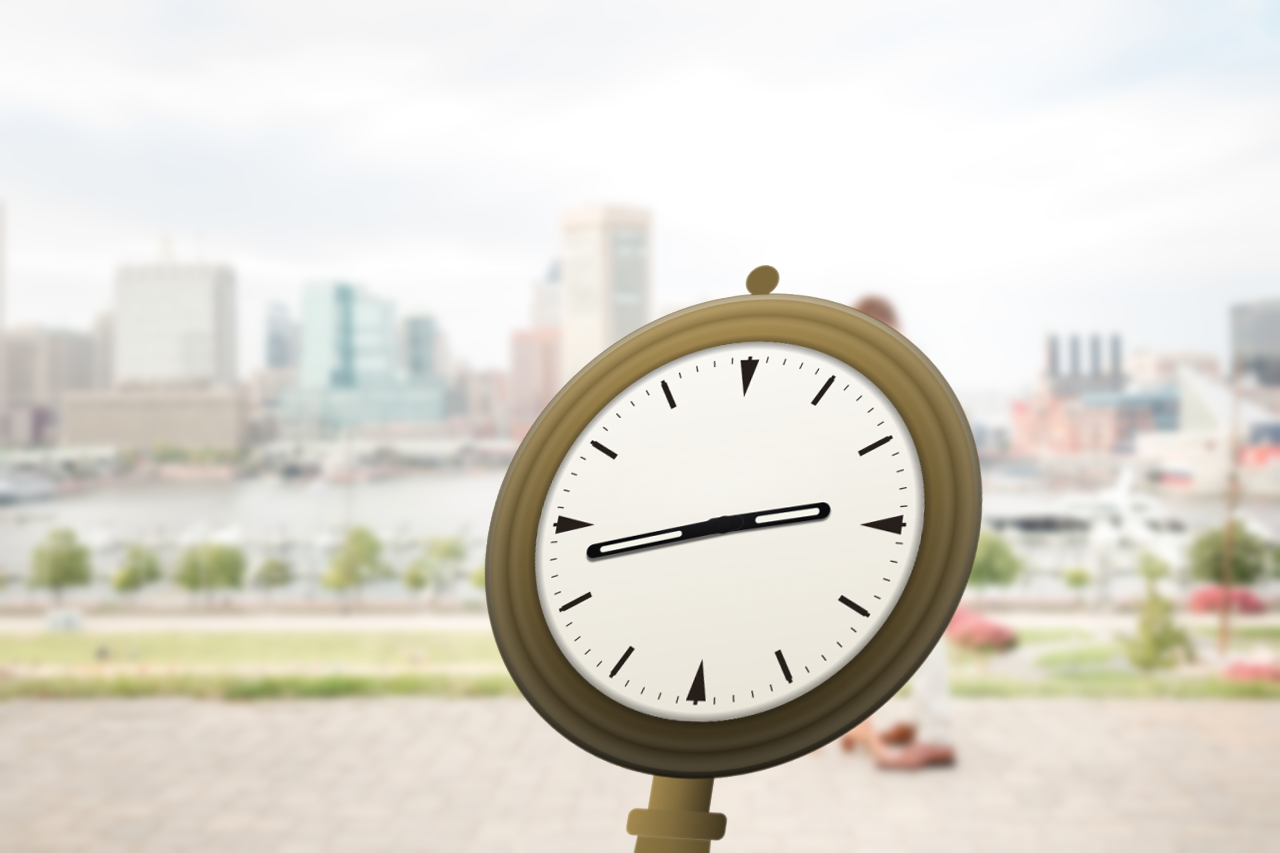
2:43
